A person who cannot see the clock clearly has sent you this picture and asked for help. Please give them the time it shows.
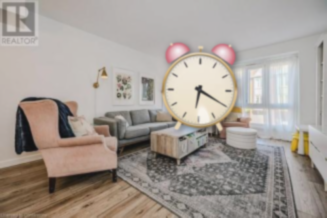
6:20
